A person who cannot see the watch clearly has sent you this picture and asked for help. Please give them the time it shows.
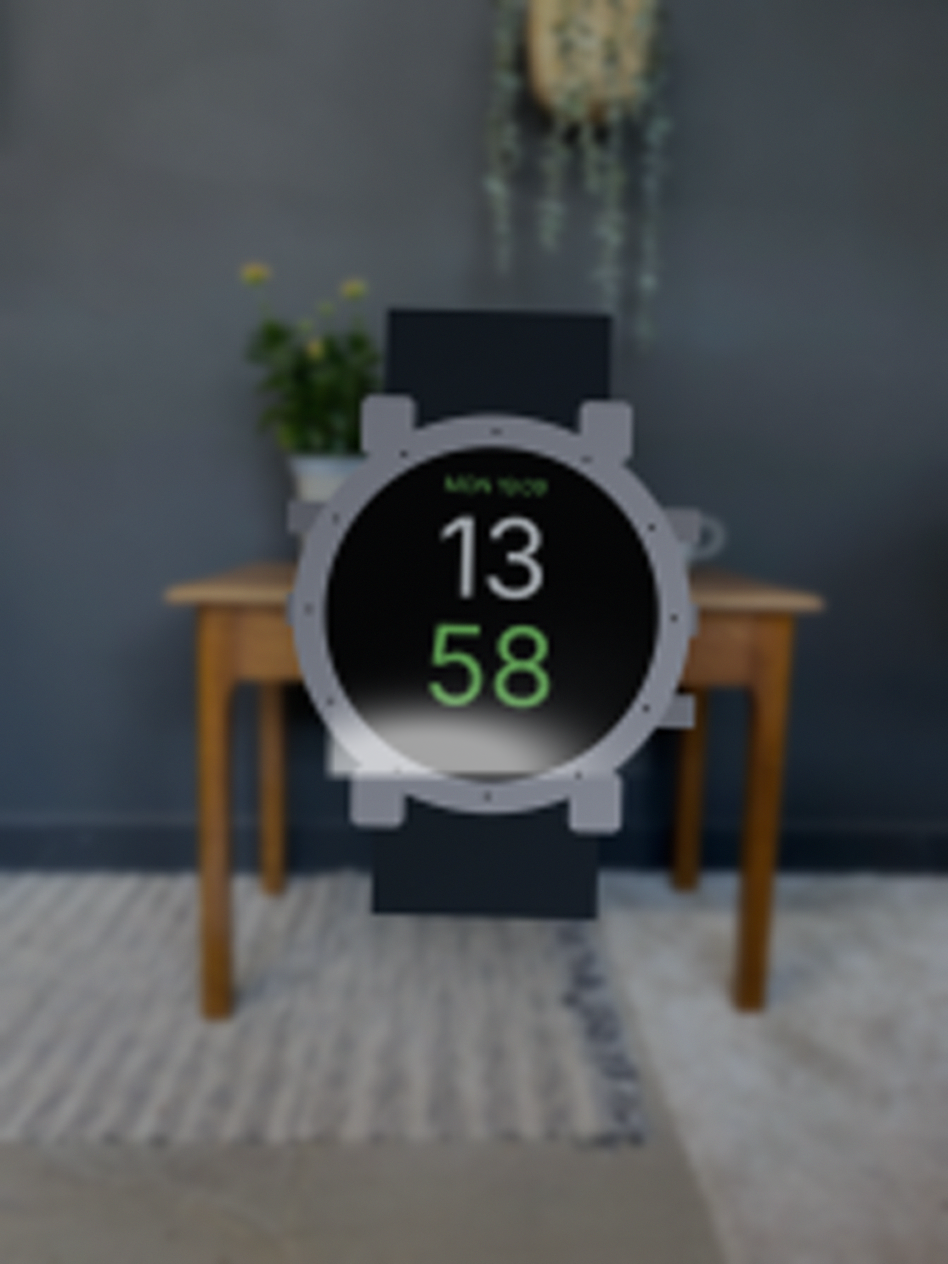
13:58
